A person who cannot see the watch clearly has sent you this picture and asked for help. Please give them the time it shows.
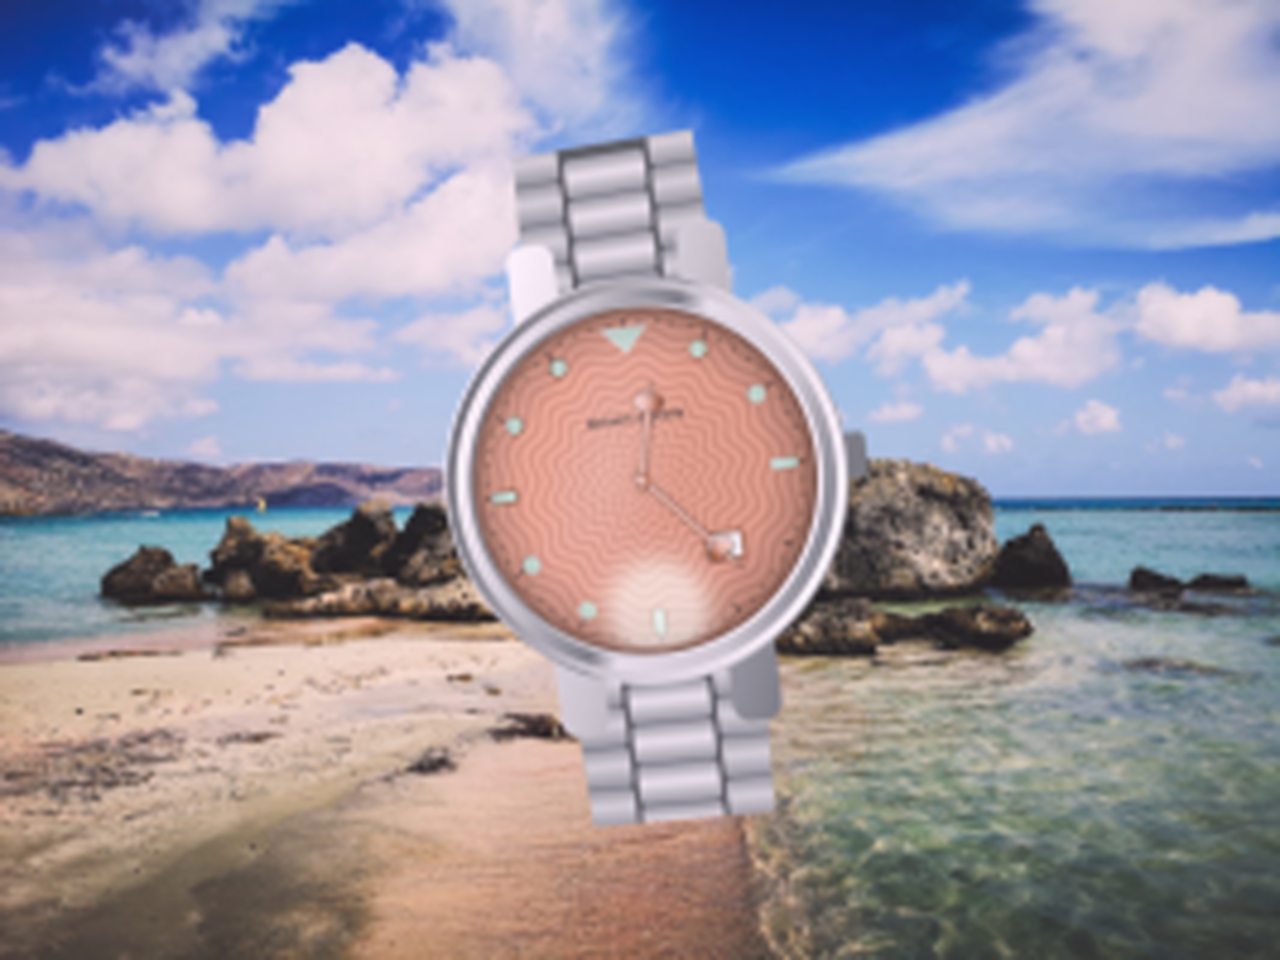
12:23
